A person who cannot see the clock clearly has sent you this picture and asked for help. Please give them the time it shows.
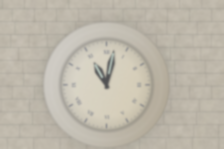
11:02
